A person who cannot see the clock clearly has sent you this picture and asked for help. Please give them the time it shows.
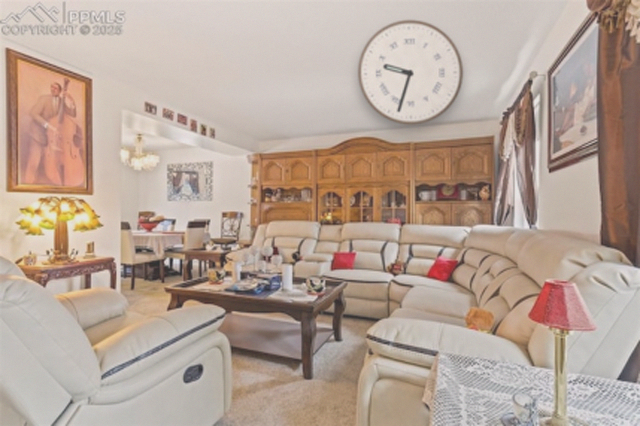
9:33
